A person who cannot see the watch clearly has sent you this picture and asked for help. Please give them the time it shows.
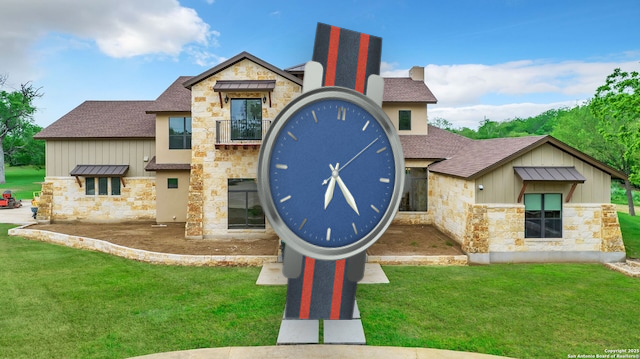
6:23:08
